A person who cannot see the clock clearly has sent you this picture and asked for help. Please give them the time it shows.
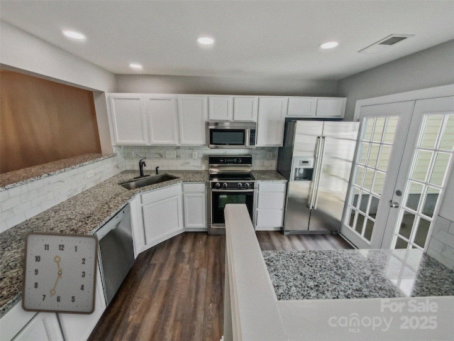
11:33
